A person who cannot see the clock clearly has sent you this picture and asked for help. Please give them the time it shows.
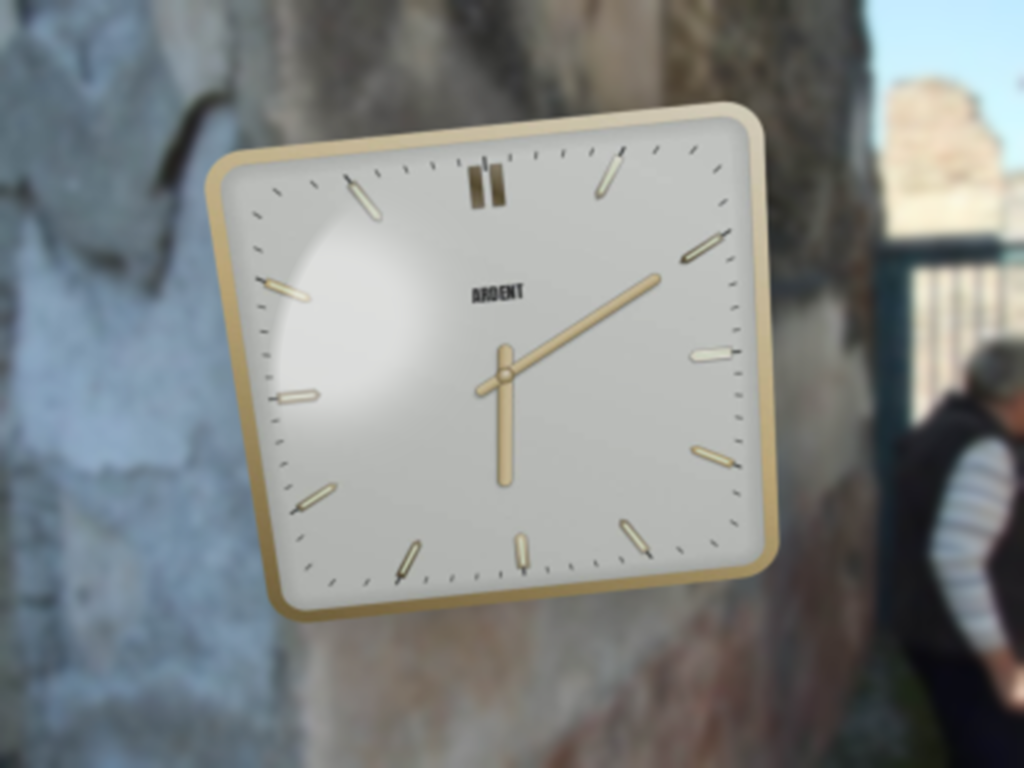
6:10
